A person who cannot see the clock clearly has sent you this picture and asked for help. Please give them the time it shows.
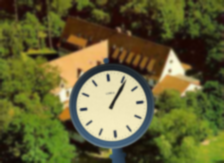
1:06
